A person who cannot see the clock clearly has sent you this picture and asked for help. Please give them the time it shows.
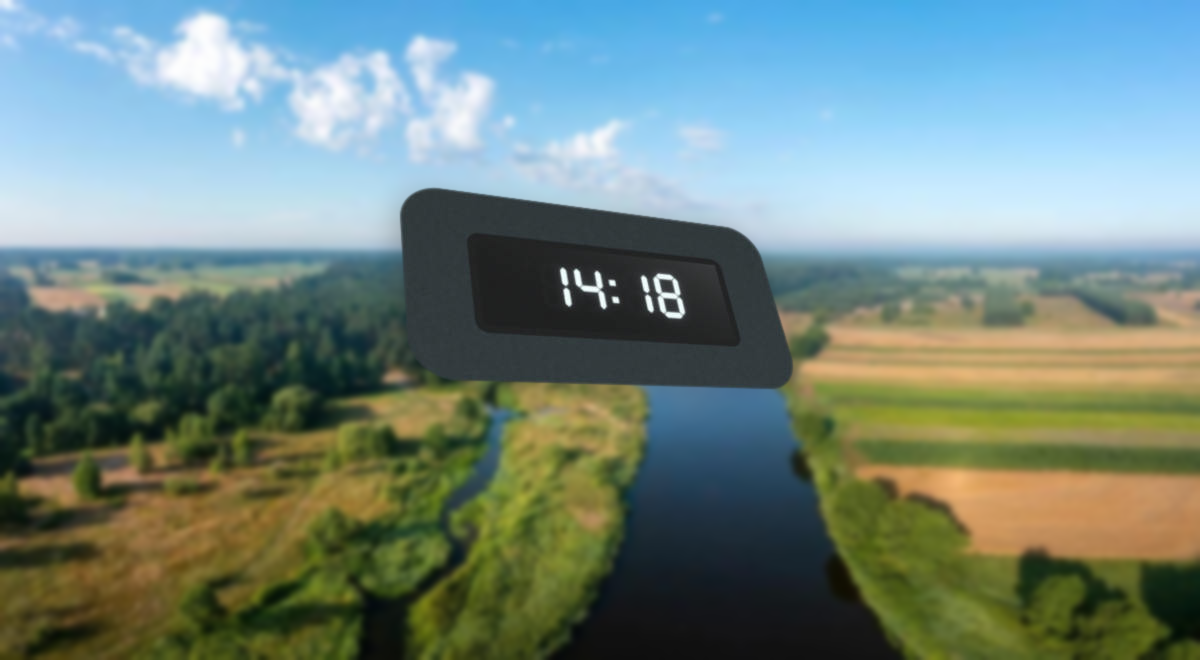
14:18
